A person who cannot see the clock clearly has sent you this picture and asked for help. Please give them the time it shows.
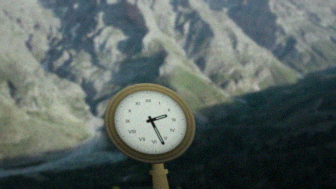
2:27
